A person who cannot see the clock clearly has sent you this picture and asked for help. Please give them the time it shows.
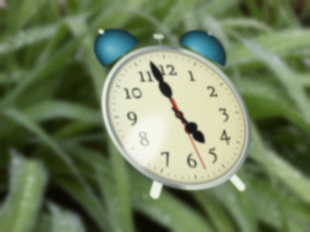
4:57:28
